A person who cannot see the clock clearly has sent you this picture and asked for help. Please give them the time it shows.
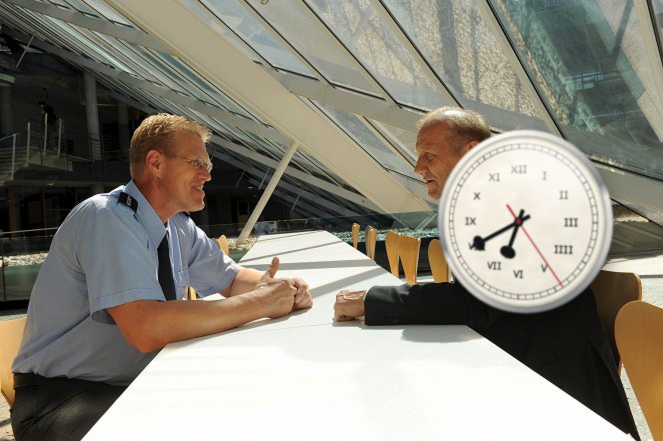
6:40:24
